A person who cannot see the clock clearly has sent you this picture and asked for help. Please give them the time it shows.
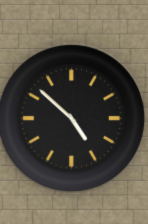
4:52
